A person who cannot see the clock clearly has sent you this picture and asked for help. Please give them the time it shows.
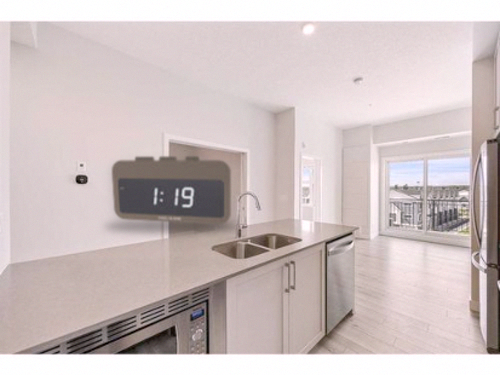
1:19
